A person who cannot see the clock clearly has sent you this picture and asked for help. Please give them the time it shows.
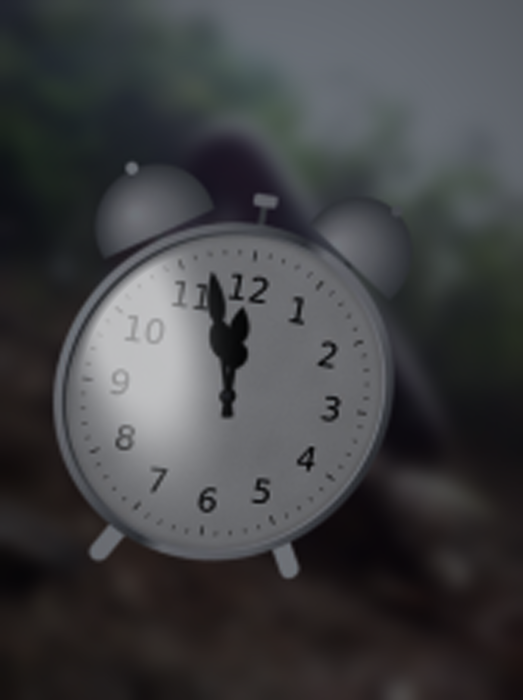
11:57
